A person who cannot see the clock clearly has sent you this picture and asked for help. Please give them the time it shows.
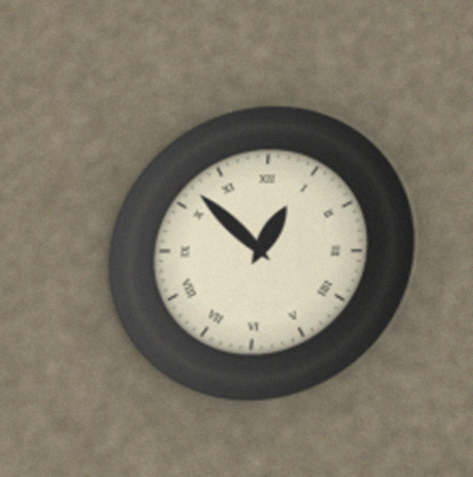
12:52
